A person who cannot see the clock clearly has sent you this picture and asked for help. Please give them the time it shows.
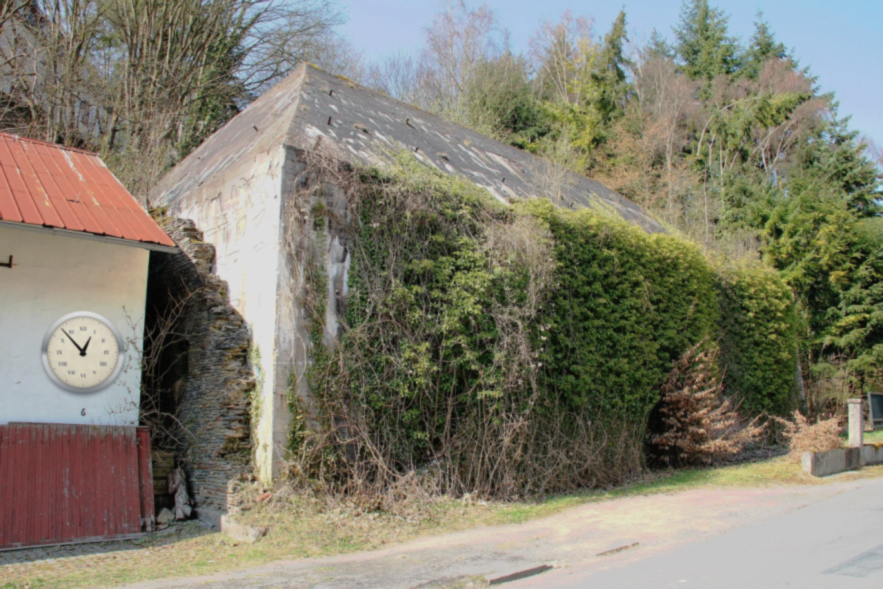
12:53
